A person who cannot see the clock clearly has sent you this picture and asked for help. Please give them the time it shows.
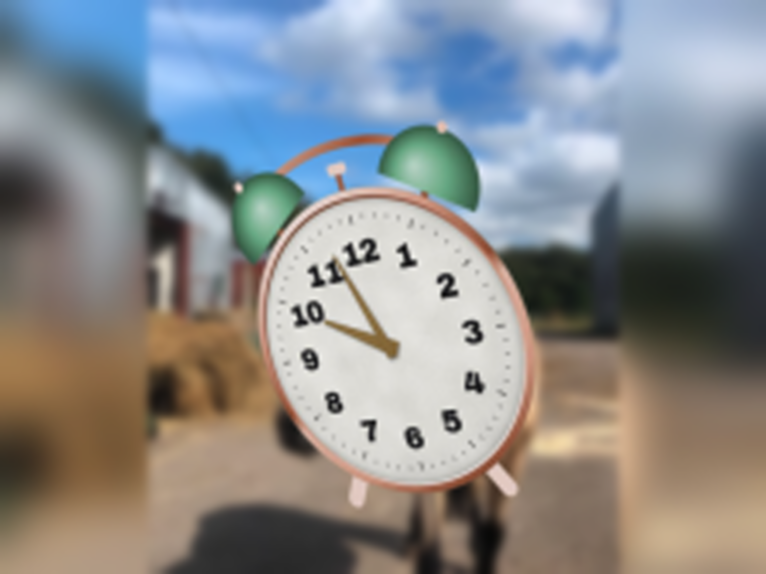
9:57
